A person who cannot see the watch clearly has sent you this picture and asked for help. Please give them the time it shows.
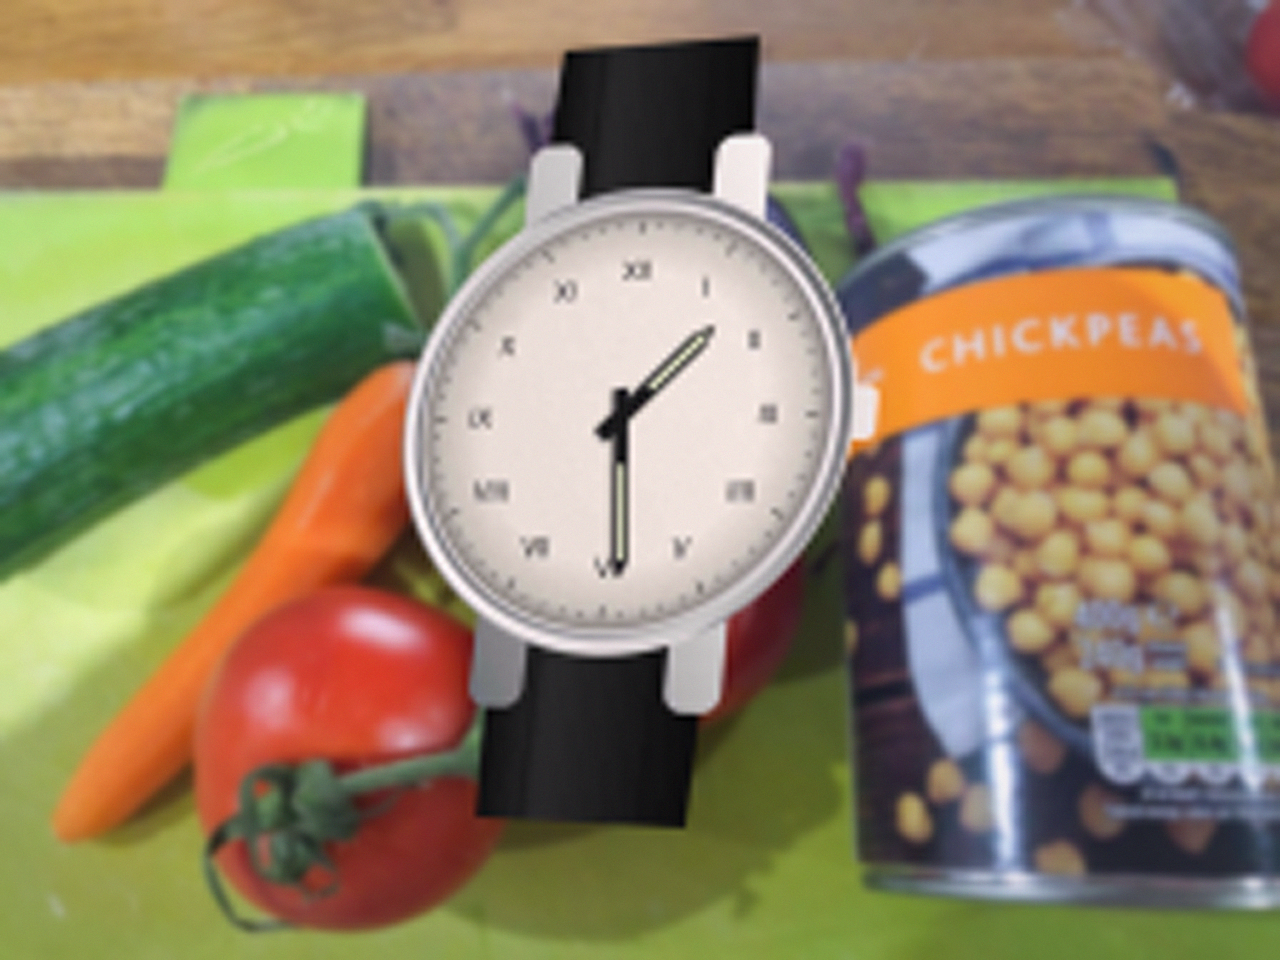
1:29
